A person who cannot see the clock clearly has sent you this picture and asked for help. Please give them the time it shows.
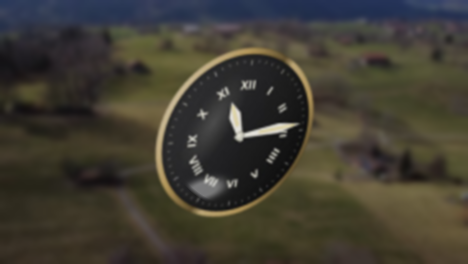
11:14
